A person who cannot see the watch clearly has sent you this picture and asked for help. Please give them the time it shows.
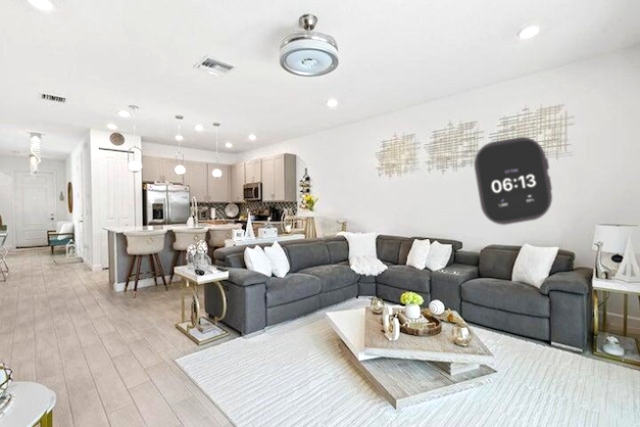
6:13
